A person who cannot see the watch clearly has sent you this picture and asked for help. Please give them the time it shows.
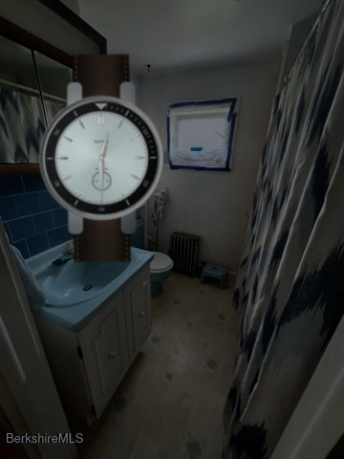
12:30
